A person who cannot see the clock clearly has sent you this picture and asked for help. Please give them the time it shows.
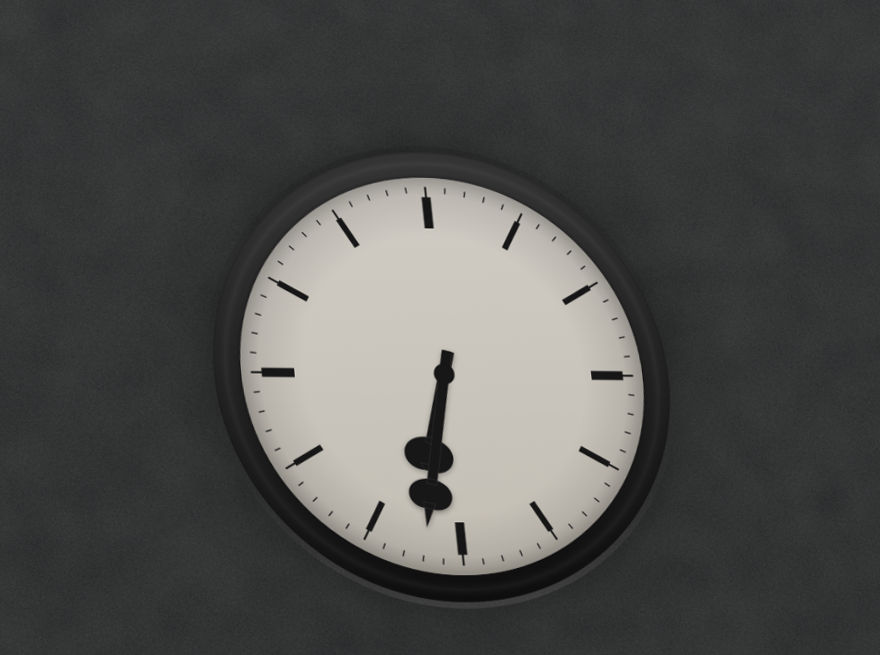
6:32
